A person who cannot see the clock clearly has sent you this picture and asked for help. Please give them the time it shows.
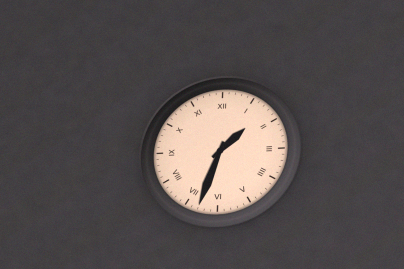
1:33
